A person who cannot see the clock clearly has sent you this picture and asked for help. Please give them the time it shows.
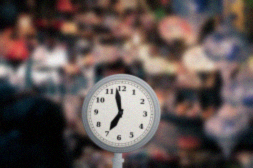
6:58
